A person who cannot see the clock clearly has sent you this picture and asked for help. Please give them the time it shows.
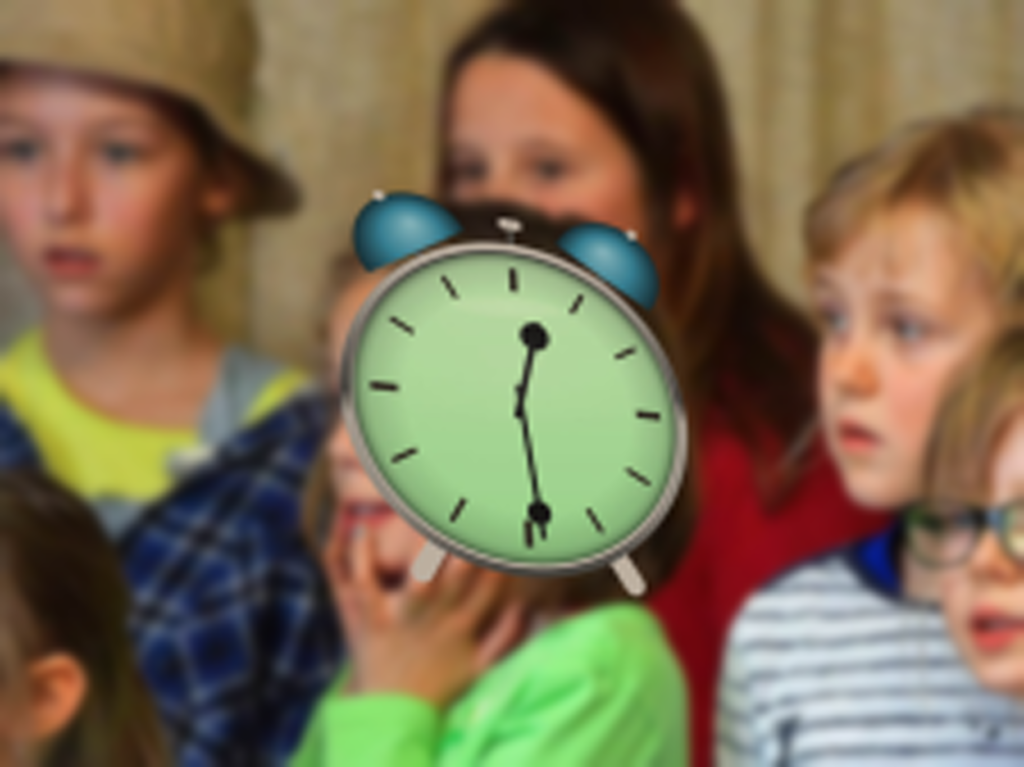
12:29
